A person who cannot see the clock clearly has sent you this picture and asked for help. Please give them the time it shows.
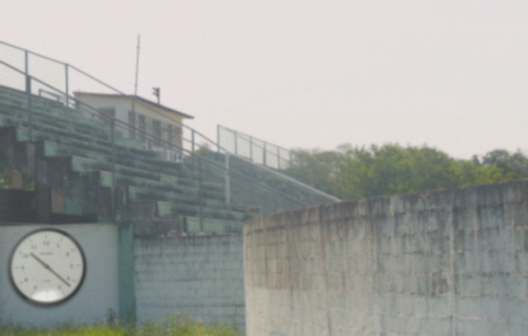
10:22
